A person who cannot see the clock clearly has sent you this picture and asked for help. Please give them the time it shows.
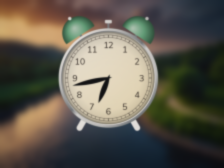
6:43
